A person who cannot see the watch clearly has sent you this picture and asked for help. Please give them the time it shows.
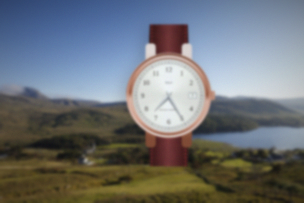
7:25
